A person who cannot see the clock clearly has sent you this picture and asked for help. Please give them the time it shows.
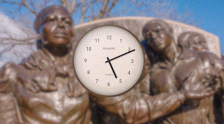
5:11
